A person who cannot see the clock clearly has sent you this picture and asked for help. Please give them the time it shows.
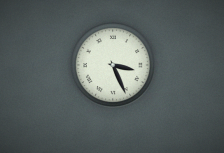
3:26
